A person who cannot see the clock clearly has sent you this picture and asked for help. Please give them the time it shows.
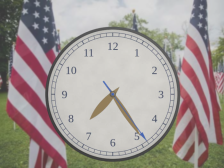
7:24:24
